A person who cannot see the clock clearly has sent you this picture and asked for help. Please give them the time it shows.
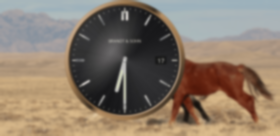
6:30
